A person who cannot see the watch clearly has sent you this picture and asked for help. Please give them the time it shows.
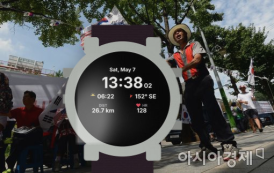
13:38
